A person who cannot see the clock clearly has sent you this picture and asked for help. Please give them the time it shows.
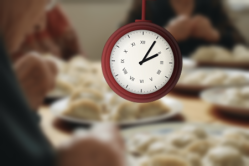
2:05
